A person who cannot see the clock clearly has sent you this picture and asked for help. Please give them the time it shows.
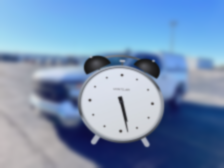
5:28
